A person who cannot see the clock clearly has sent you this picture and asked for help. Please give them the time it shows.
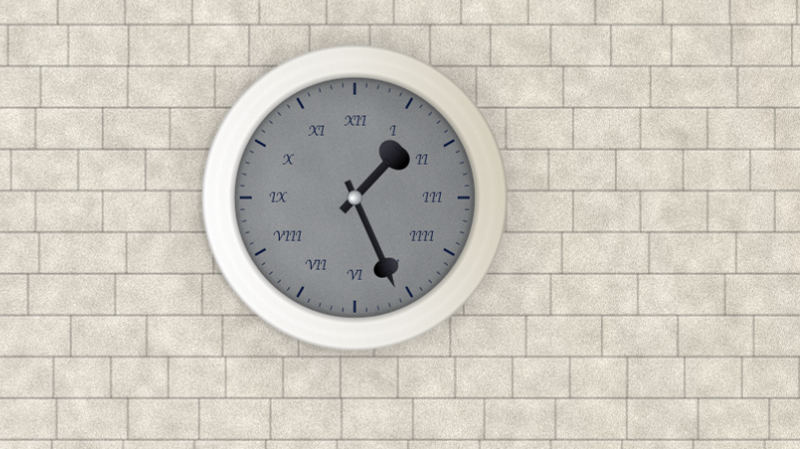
1:26
